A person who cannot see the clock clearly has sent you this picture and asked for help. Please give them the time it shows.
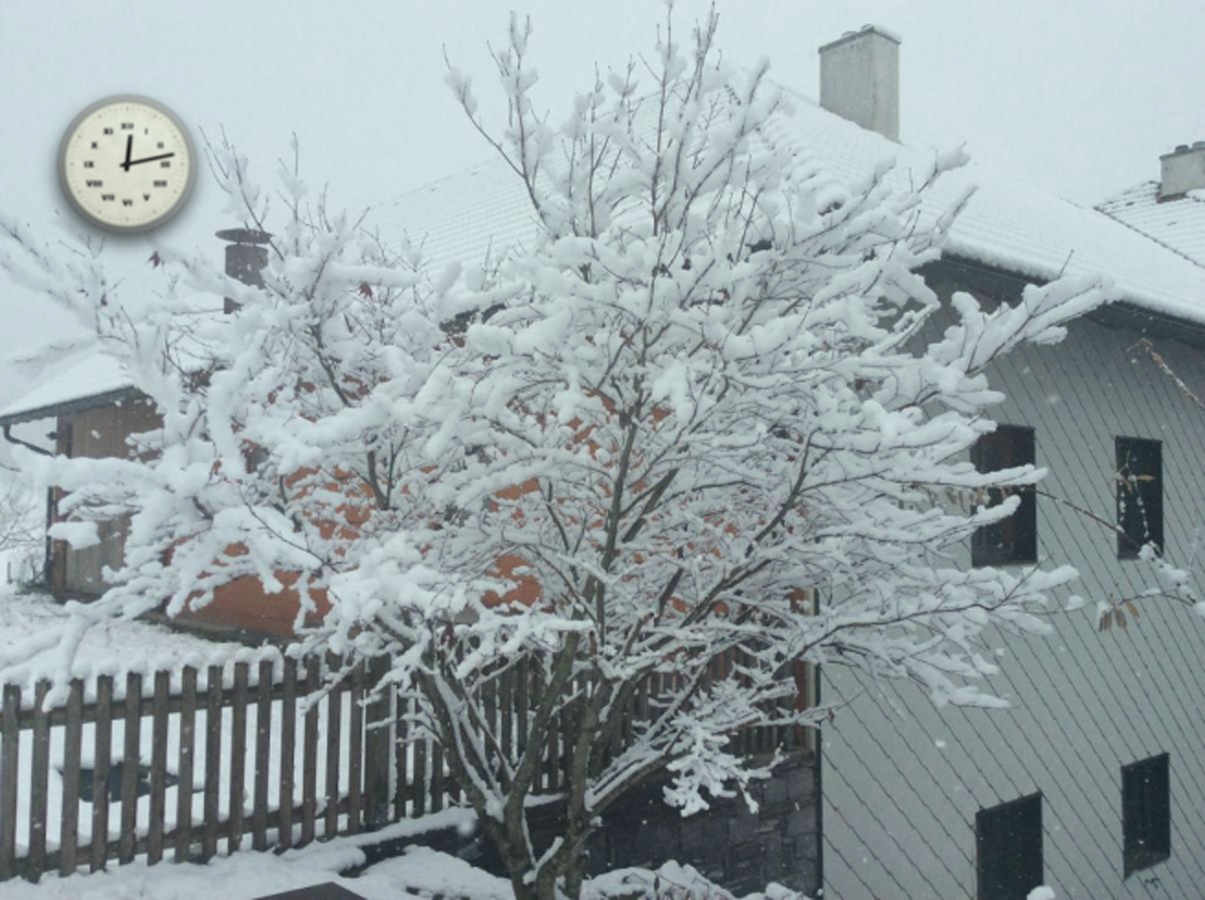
12:13
